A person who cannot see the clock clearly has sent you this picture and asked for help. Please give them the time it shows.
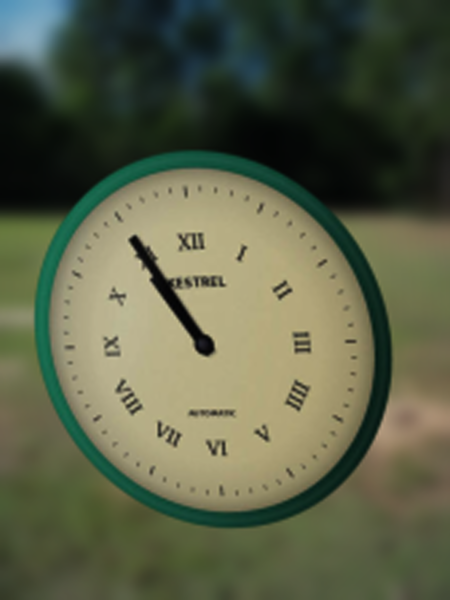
10:55
